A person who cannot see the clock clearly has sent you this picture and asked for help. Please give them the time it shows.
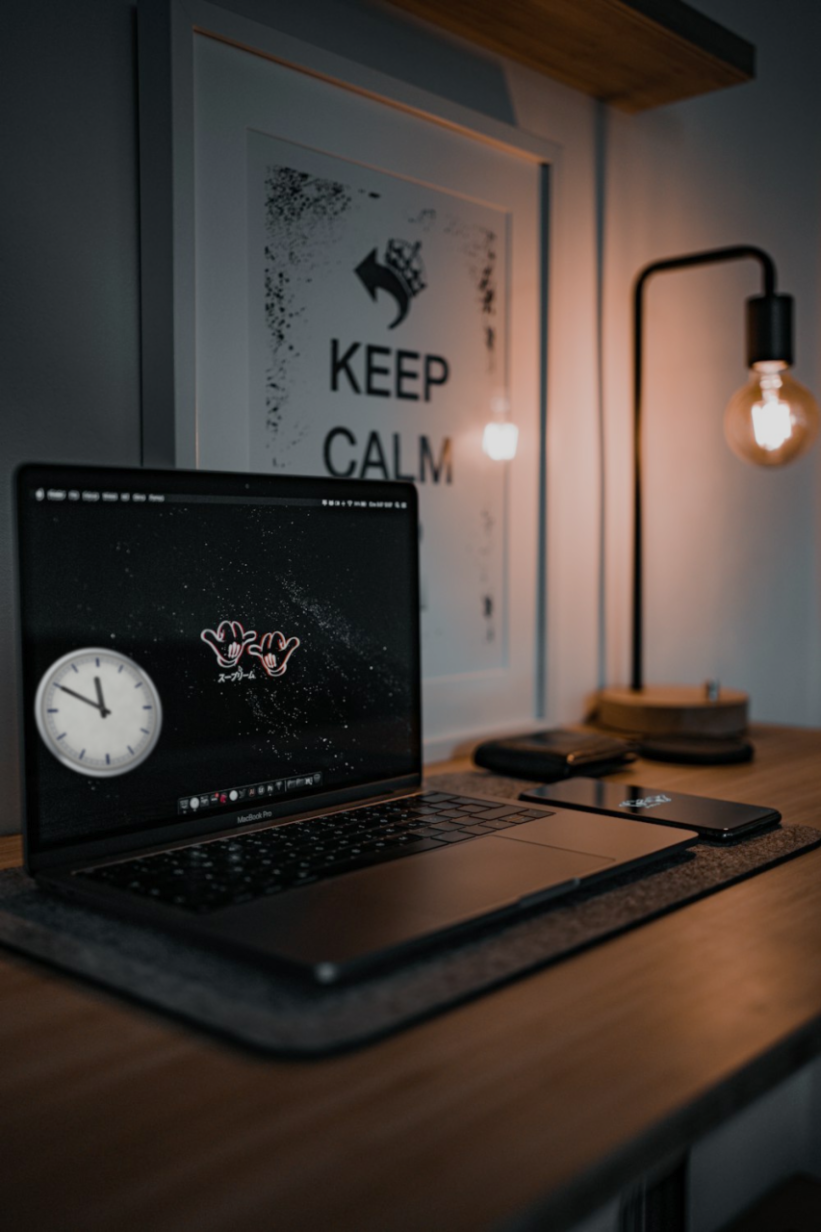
11:50
